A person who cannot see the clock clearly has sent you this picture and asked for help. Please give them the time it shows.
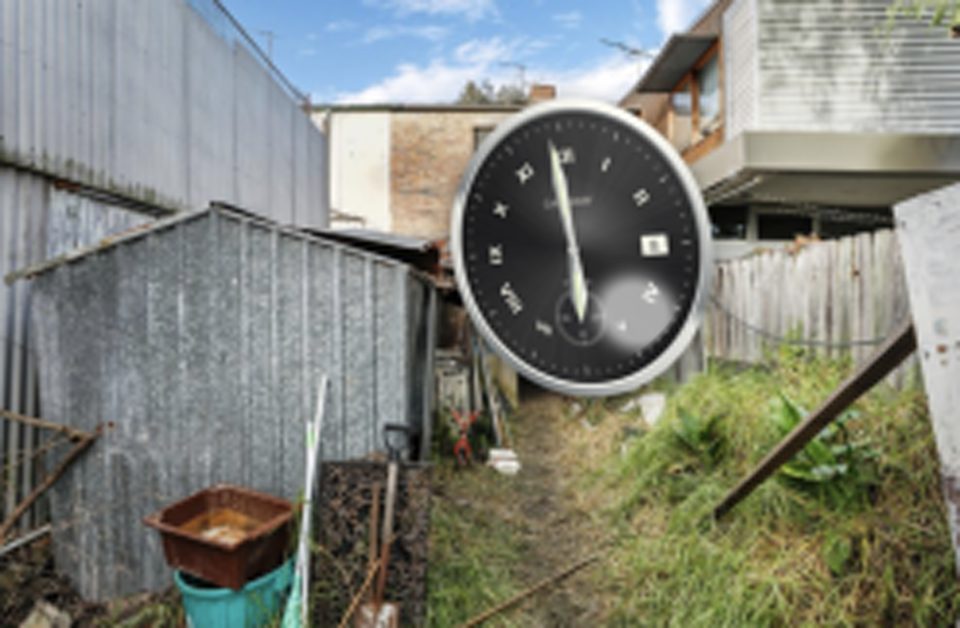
5:59
